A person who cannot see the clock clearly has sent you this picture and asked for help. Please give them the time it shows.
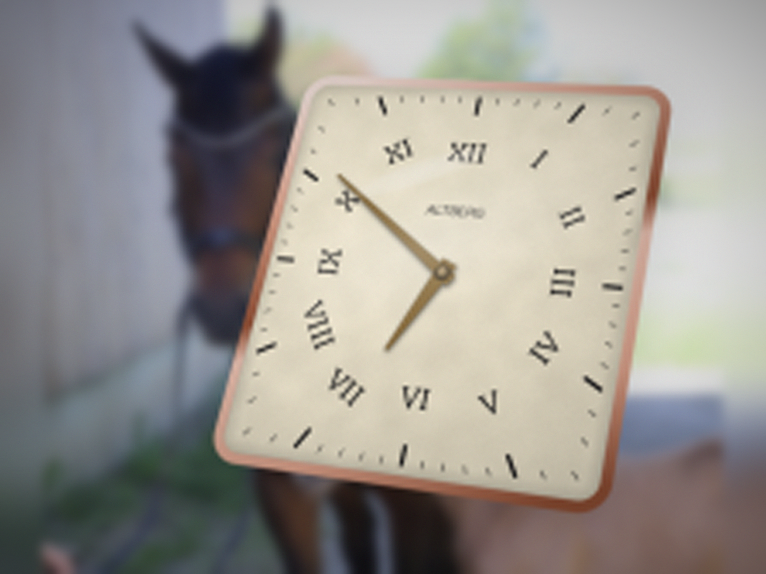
6:51
